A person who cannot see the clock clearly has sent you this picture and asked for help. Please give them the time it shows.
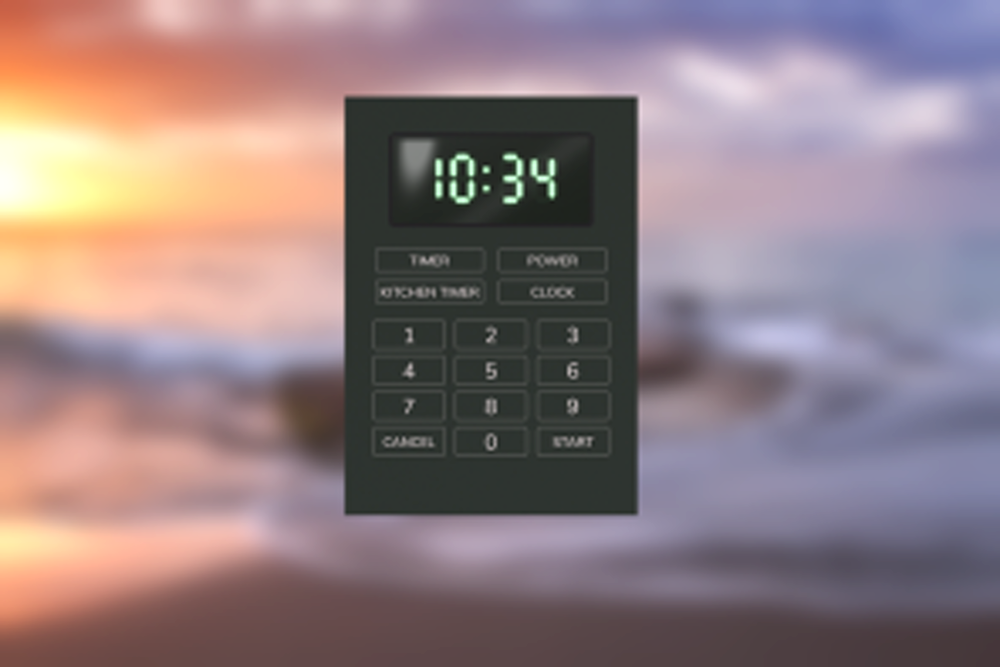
10:34
